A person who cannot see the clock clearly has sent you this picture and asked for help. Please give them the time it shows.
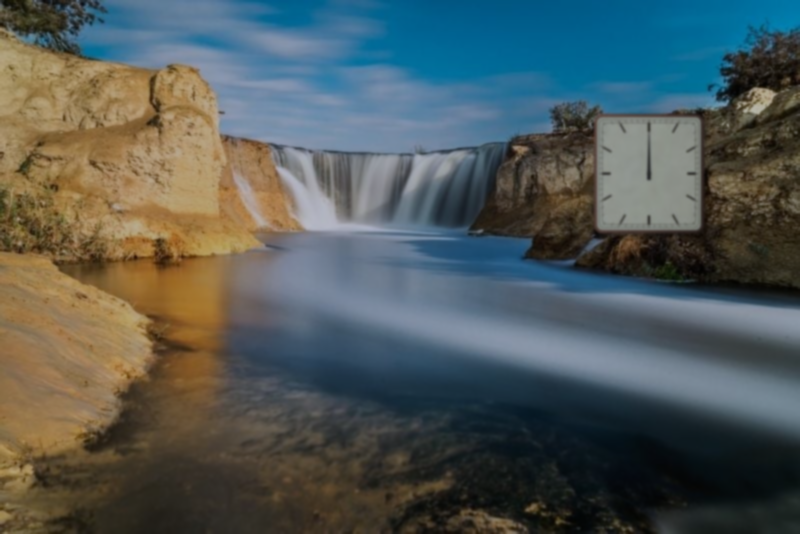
12:00
